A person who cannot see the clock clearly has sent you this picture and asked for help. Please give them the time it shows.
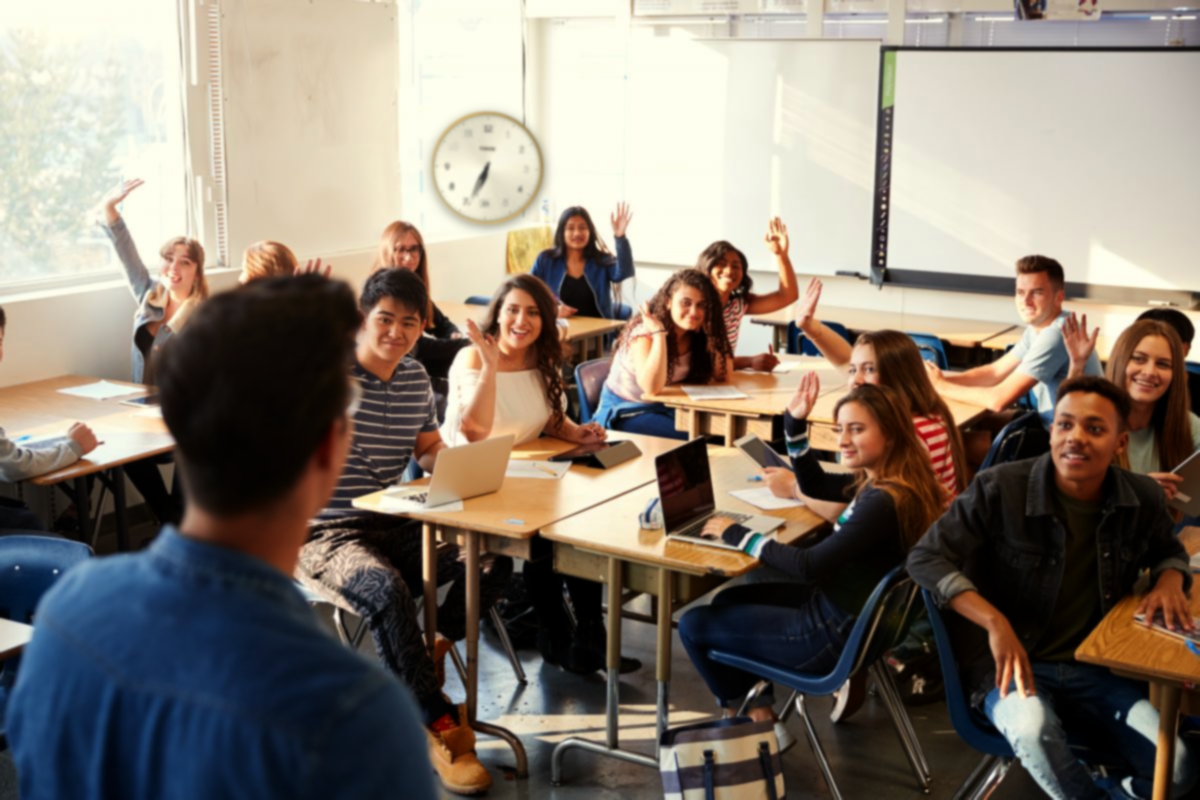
6:34
